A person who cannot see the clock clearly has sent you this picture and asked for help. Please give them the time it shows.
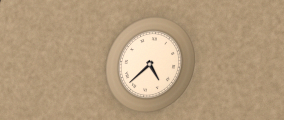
4:37
